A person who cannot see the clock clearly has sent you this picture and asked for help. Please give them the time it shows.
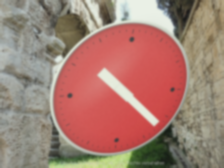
10:22
